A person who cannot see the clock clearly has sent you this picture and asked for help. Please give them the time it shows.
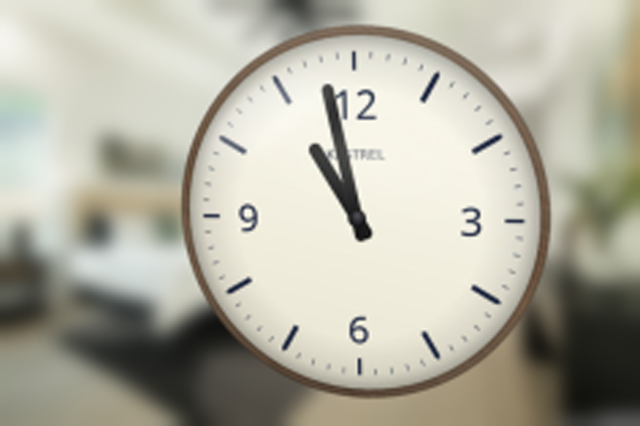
10:58
